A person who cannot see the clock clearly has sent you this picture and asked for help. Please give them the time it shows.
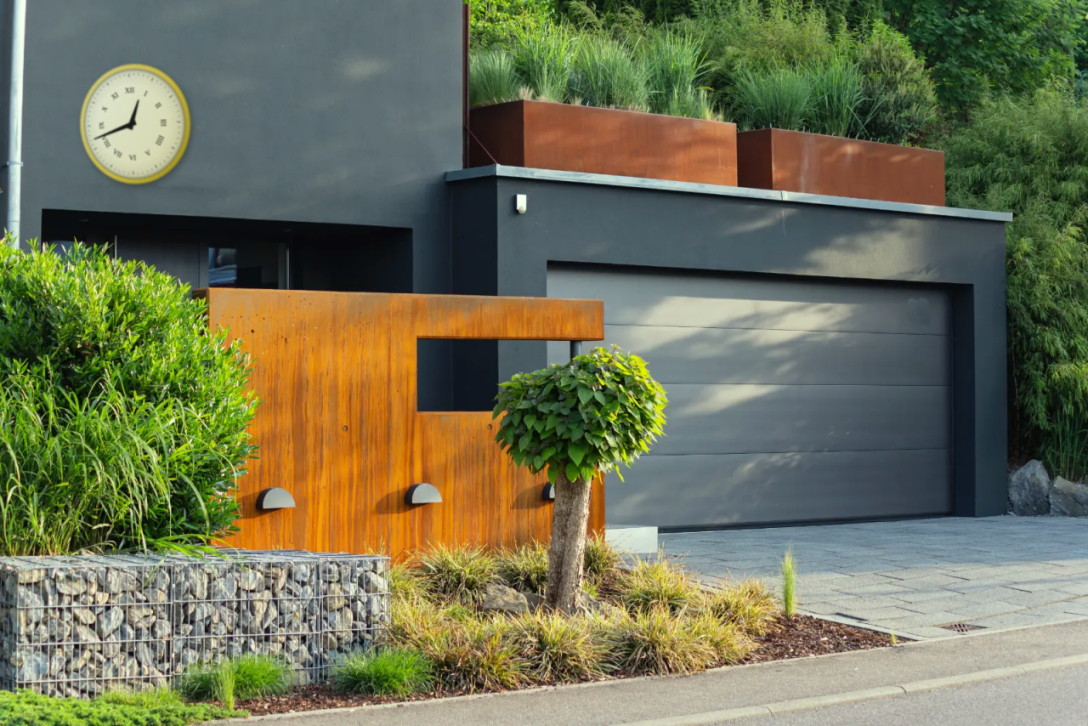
12:42
